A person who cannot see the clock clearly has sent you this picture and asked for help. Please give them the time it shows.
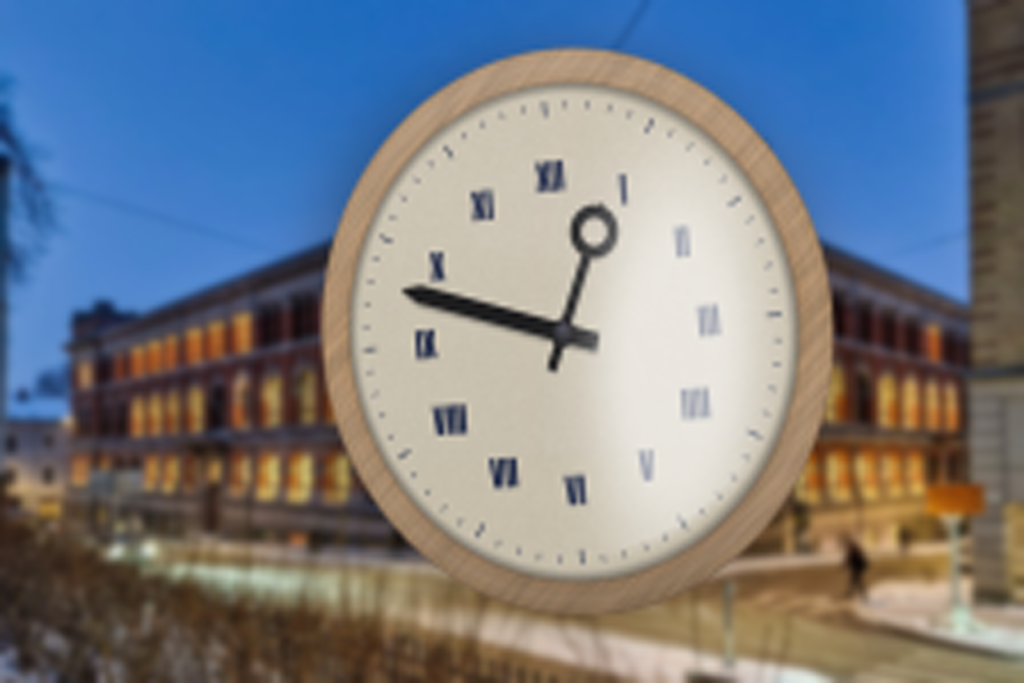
12:48
